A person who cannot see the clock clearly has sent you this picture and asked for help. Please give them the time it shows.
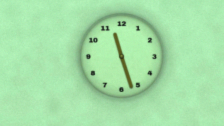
11:27
